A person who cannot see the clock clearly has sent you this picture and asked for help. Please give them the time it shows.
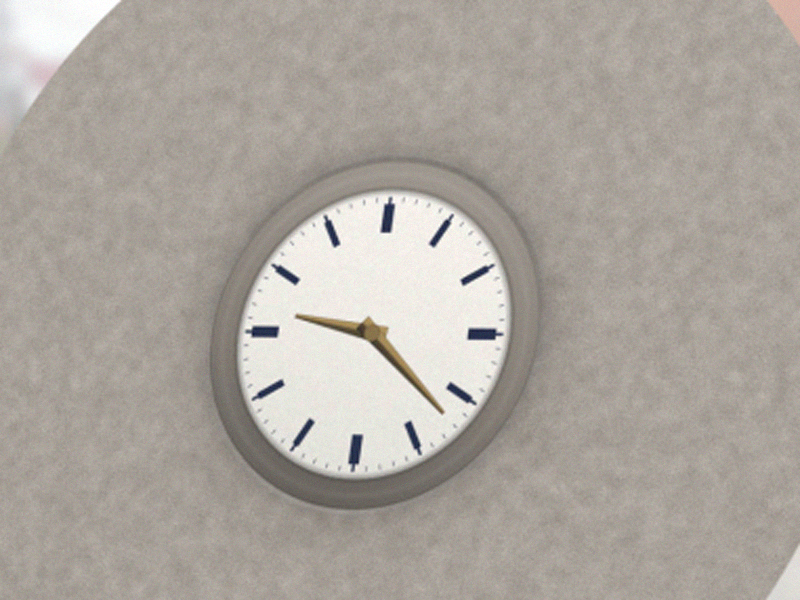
9:22
